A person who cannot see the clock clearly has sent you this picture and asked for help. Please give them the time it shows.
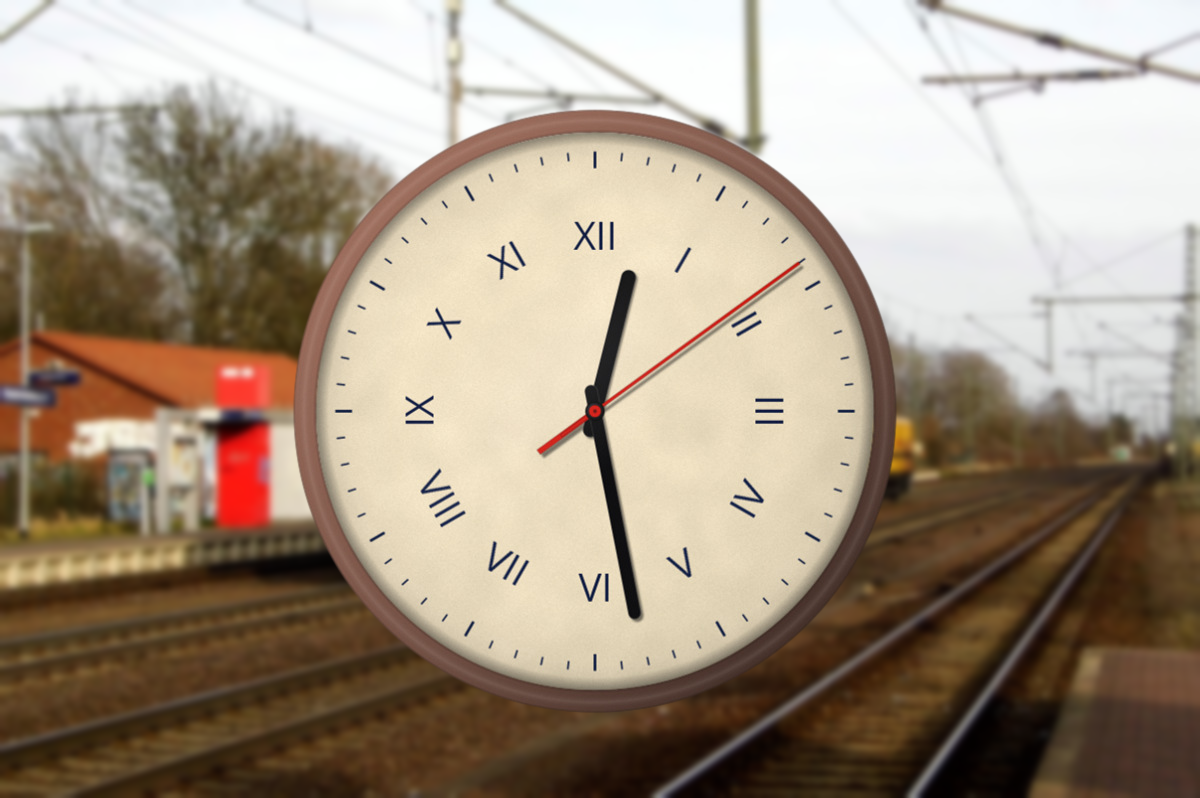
12:28:09
